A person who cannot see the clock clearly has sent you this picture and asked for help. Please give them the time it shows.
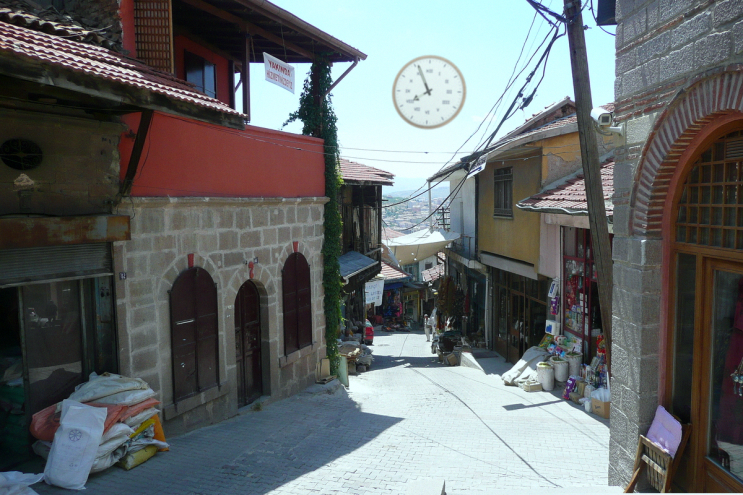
7:56
